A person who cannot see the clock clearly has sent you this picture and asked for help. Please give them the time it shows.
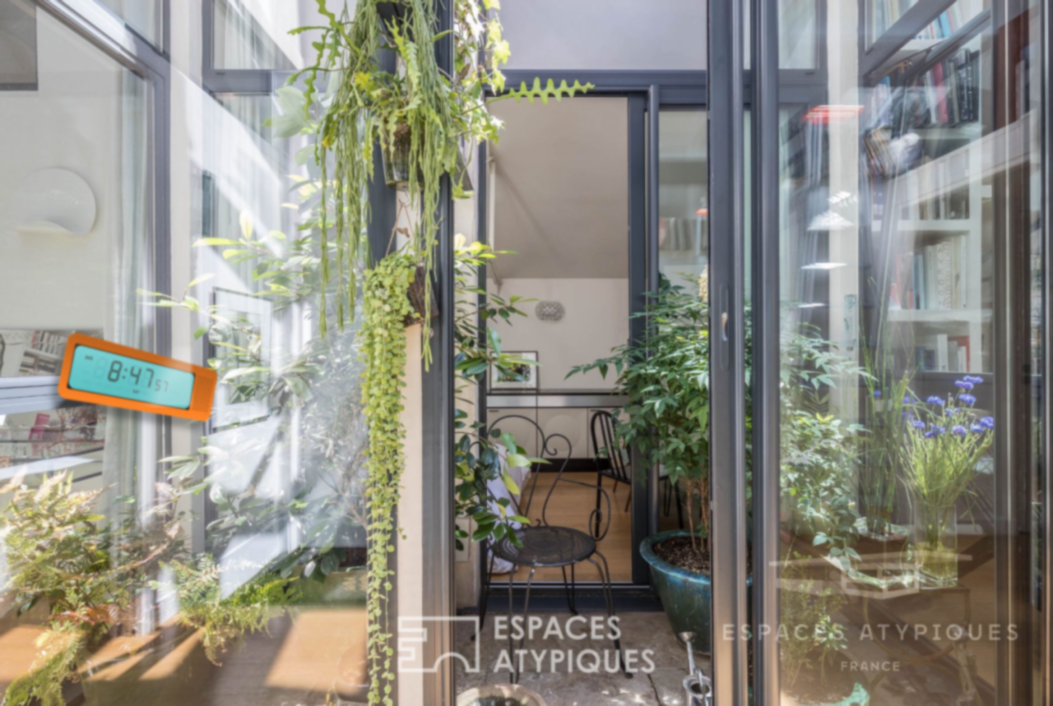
8:47
